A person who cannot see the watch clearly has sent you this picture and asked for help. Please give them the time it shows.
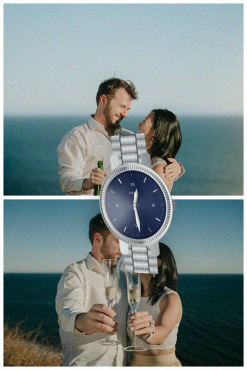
12:29
